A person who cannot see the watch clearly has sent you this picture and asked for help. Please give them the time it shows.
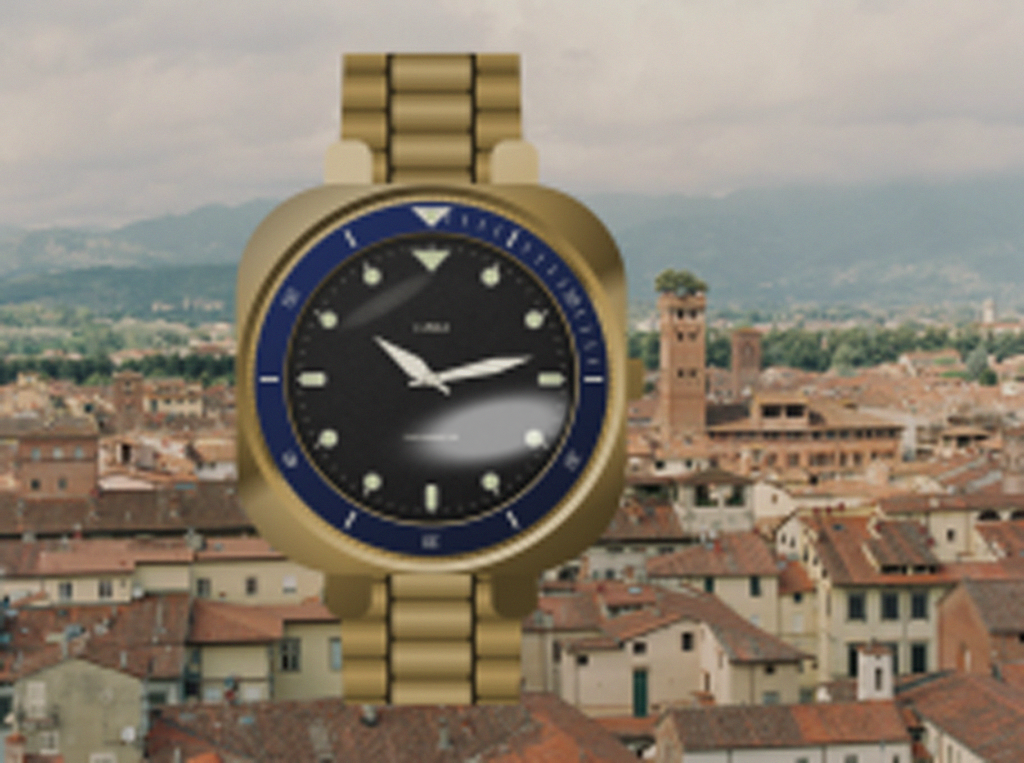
10:13
